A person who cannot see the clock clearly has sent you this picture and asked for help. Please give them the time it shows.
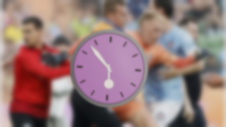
5:53
